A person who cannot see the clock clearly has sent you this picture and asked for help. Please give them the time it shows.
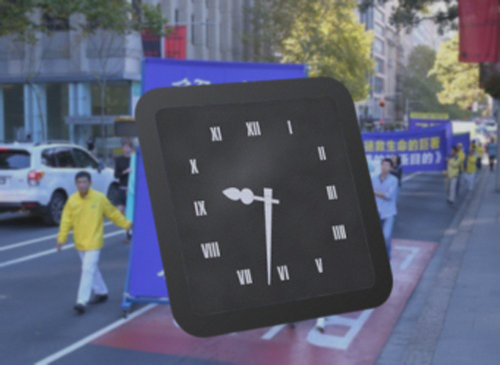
9:32
